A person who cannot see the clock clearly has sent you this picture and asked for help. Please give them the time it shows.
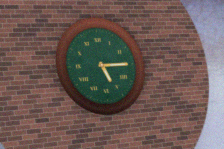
5:15
